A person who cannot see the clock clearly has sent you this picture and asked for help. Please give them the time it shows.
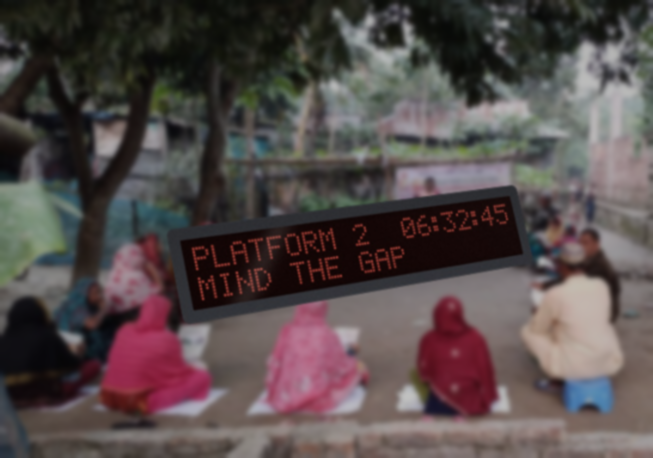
6:32:45
